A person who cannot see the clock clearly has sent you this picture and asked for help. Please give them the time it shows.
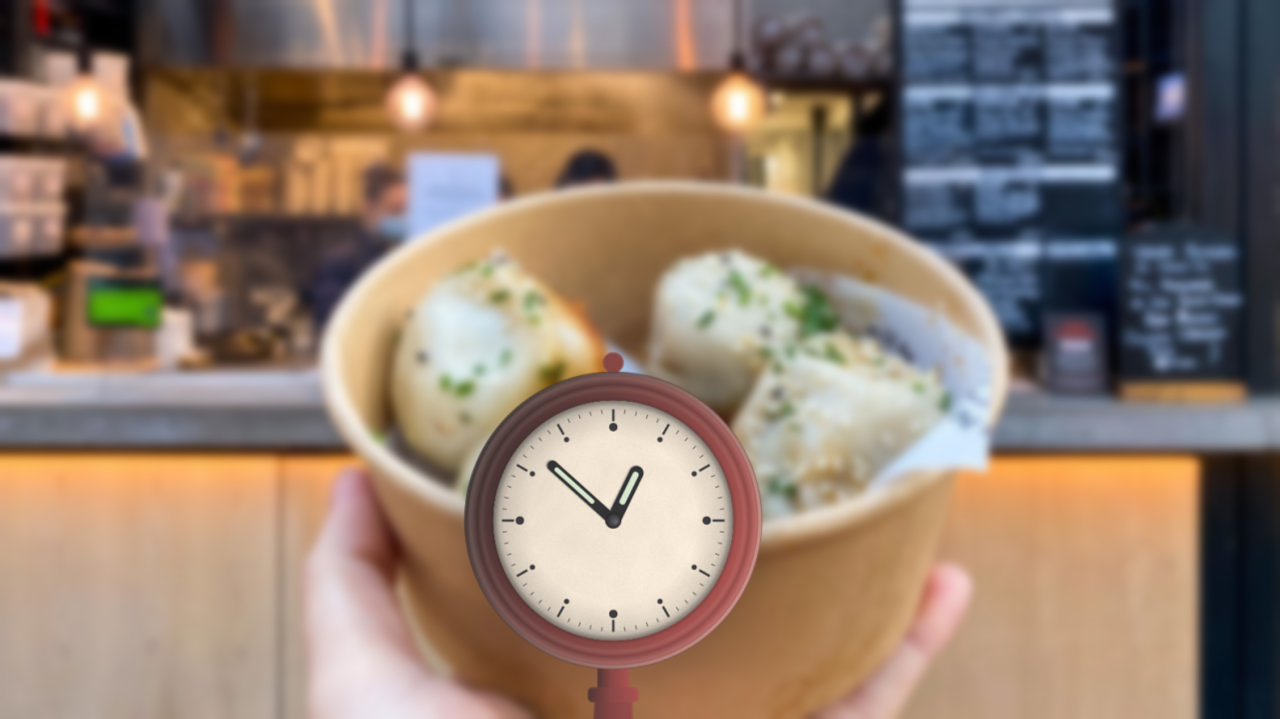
12:52
